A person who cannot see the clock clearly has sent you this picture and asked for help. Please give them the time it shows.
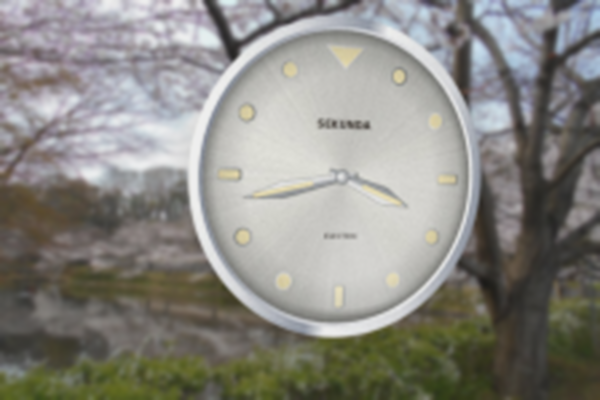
3:43
